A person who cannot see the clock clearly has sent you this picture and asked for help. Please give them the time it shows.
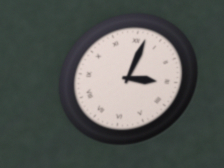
3:02
